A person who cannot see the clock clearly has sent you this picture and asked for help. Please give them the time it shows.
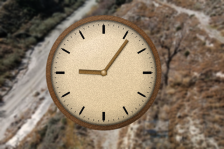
9:06
